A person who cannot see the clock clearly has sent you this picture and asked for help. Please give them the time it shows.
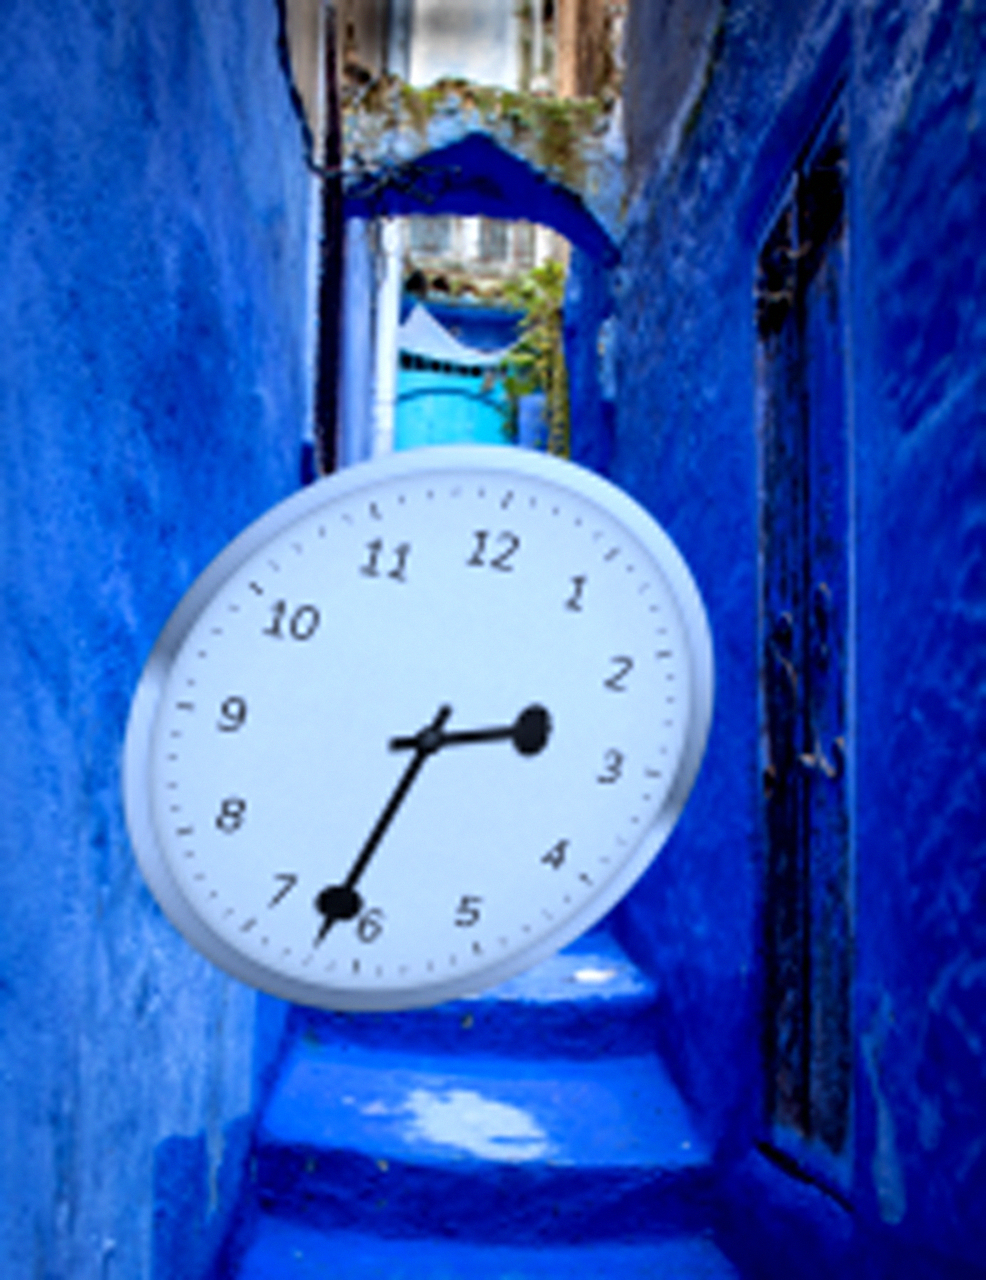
2:32
